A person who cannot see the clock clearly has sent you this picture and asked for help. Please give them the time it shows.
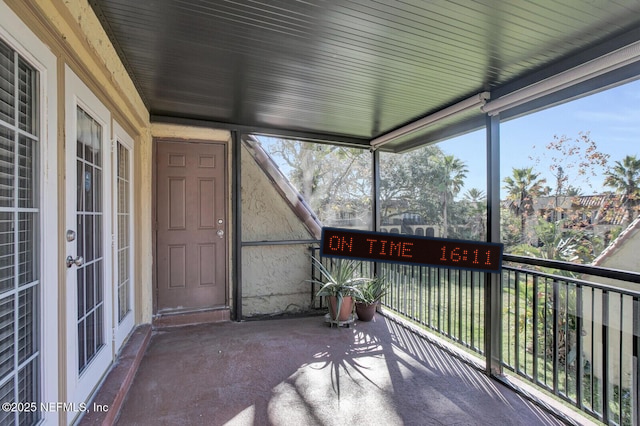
16:11
